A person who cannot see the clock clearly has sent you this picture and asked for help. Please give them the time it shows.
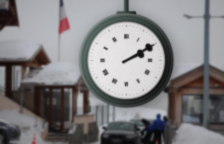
2:10
